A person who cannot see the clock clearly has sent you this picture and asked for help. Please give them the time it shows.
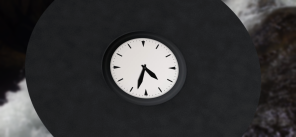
4:33
